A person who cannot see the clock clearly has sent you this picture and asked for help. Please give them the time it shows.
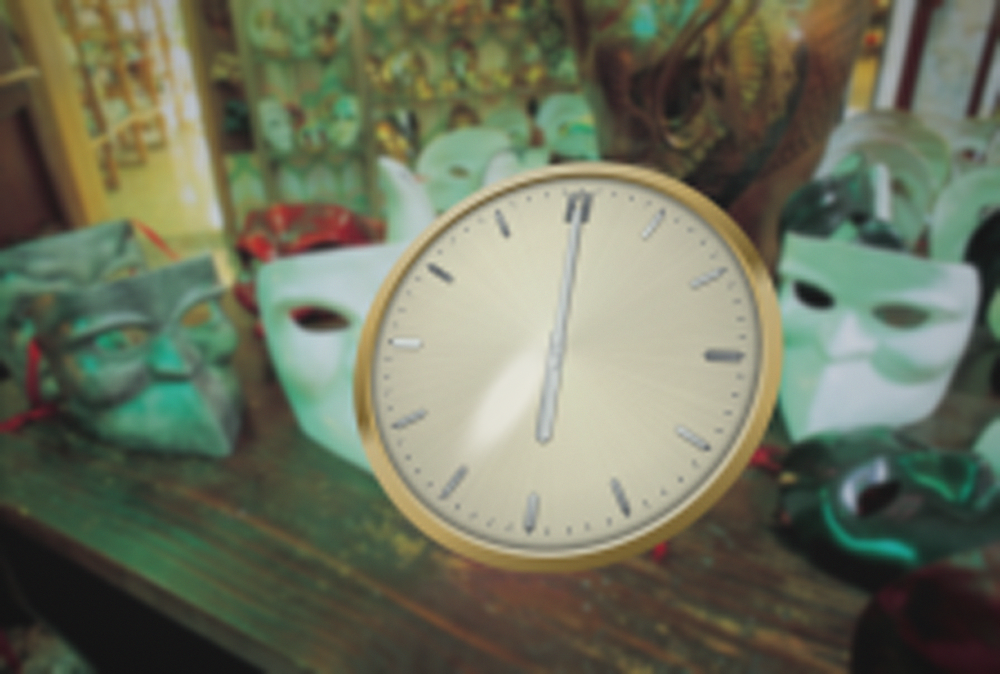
6:00
